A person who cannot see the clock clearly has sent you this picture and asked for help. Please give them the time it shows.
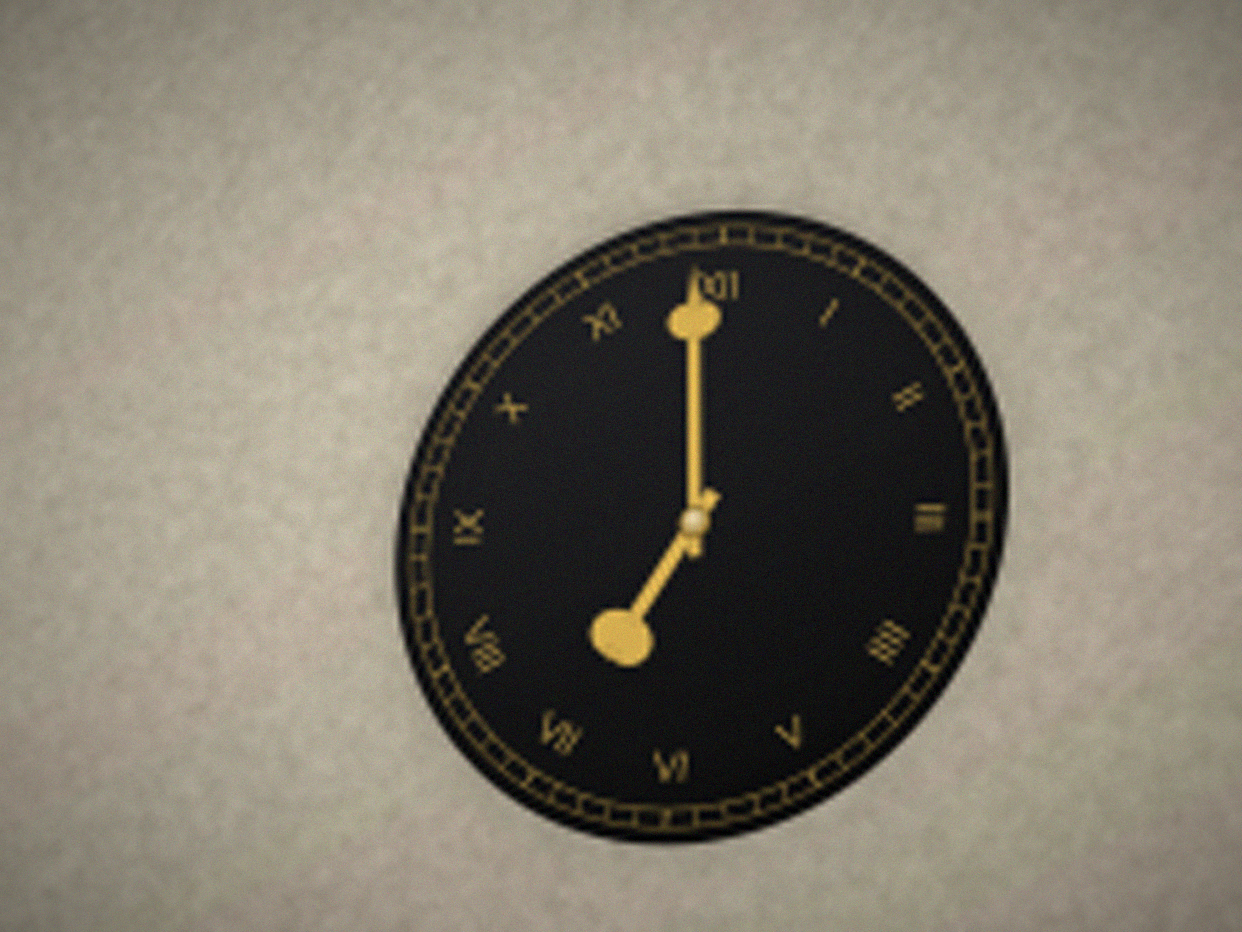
6:59
